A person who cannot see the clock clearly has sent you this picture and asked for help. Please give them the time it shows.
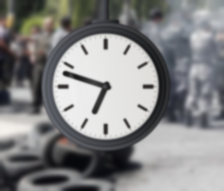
6:48
